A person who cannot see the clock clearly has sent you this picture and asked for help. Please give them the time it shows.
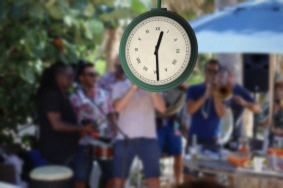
12:29
